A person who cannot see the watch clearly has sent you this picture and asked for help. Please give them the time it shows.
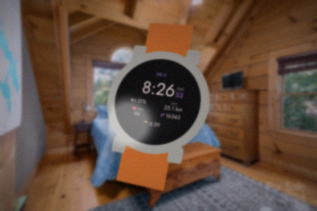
8:26
